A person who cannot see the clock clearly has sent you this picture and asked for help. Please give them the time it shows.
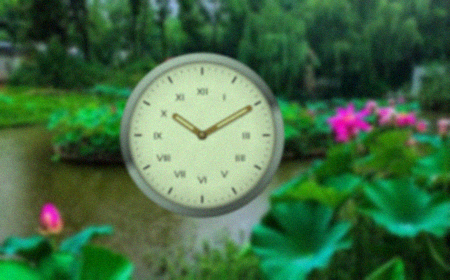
10:10
